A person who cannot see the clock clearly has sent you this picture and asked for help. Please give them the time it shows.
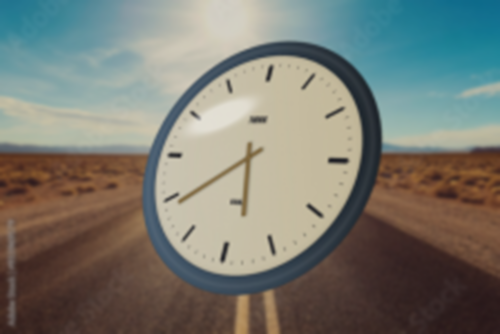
5:39
